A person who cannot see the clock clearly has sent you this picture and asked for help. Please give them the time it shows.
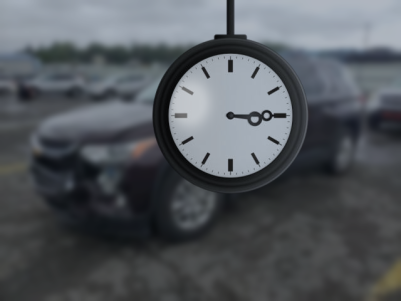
3:15
